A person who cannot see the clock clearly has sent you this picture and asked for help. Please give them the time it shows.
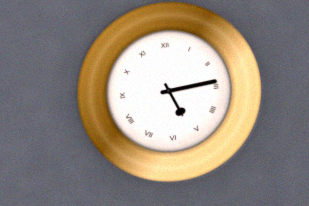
5:14
